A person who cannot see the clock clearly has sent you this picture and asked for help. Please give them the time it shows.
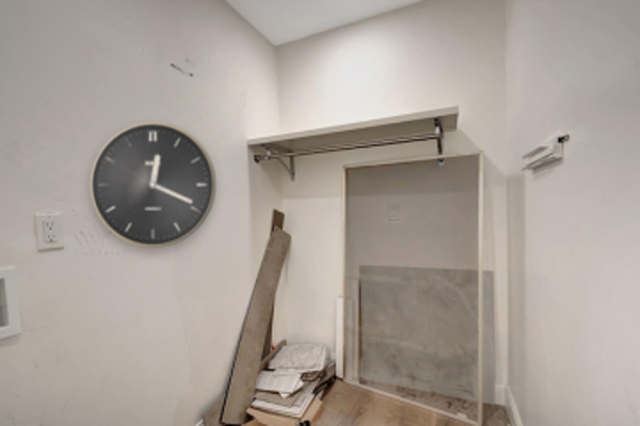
12:19
